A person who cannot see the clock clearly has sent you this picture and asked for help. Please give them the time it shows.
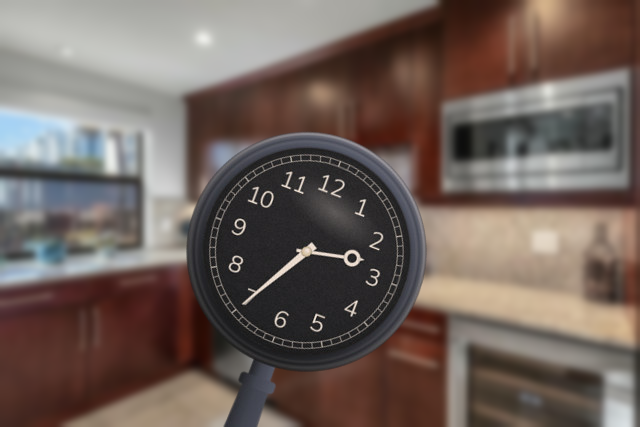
2:35
